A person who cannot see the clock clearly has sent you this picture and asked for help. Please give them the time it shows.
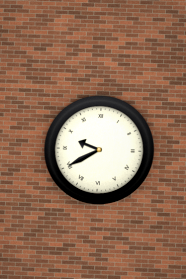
9:40
